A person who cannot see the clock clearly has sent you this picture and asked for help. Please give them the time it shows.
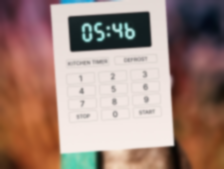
5:46
